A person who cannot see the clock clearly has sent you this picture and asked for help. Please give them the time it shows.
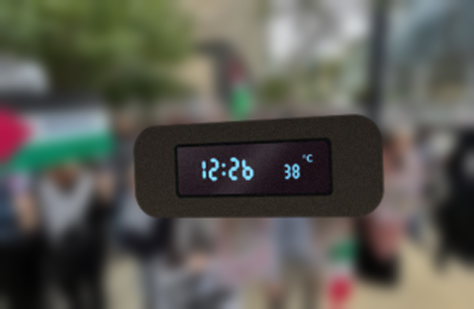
12:26
